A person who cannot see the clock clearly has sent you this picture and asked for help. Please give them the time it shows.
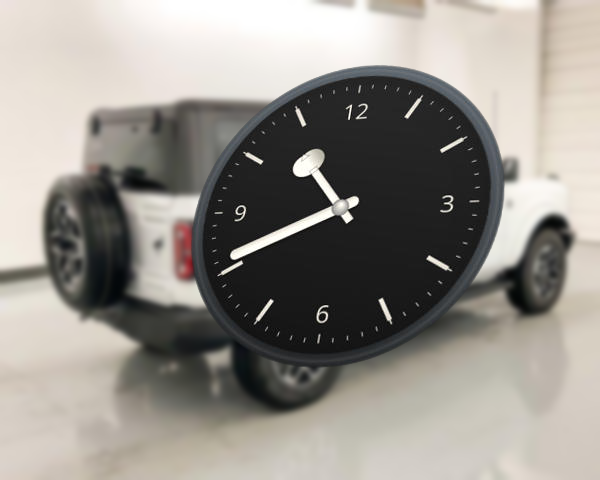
10:41
